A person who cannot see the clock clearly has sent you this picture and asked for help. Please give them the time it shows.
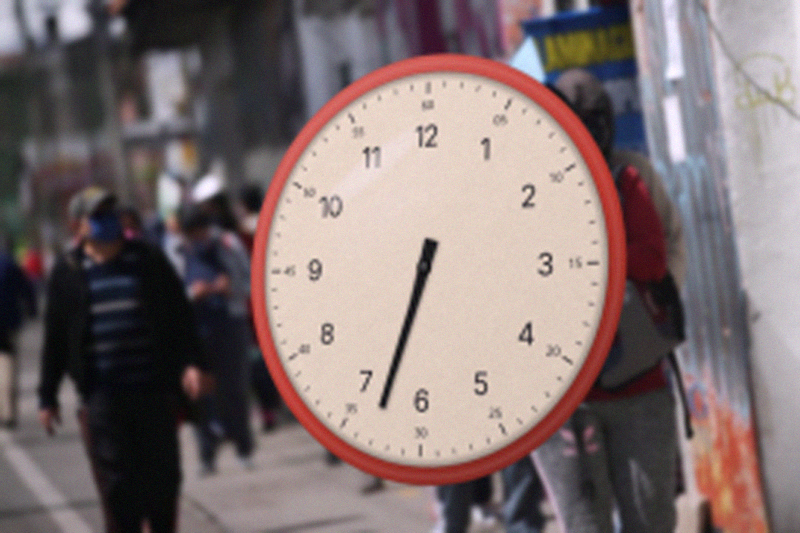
6:33
